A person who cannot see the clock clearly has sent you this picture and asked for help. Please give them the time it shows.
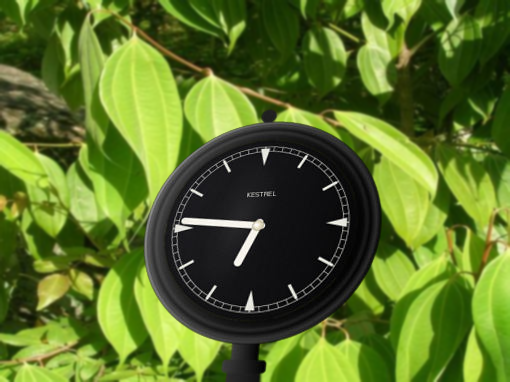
6:46
